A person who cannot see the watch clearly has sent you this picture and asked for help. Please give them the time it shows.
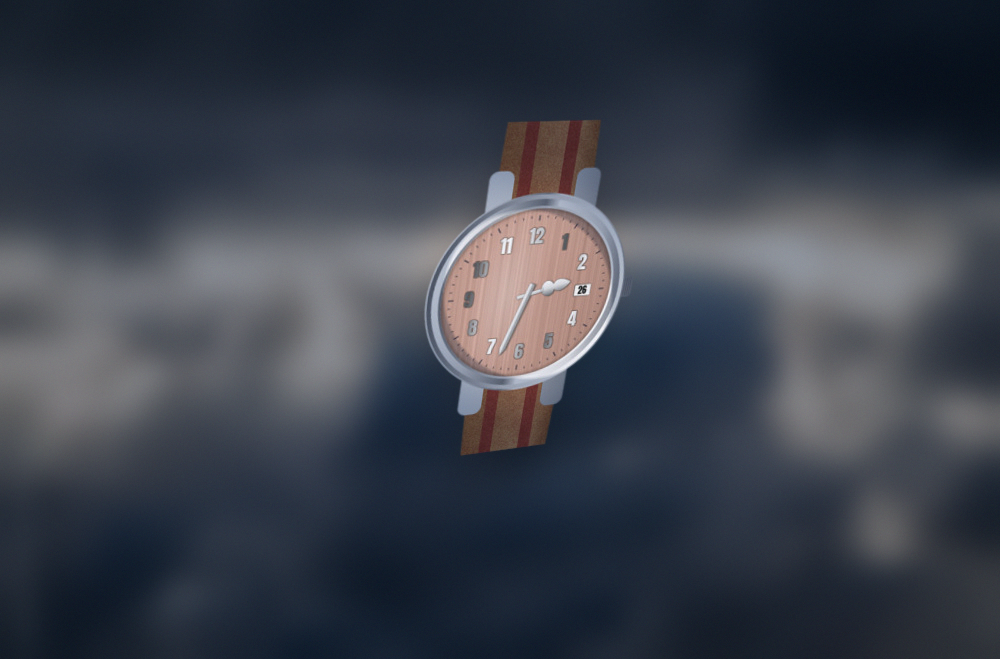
2:33
